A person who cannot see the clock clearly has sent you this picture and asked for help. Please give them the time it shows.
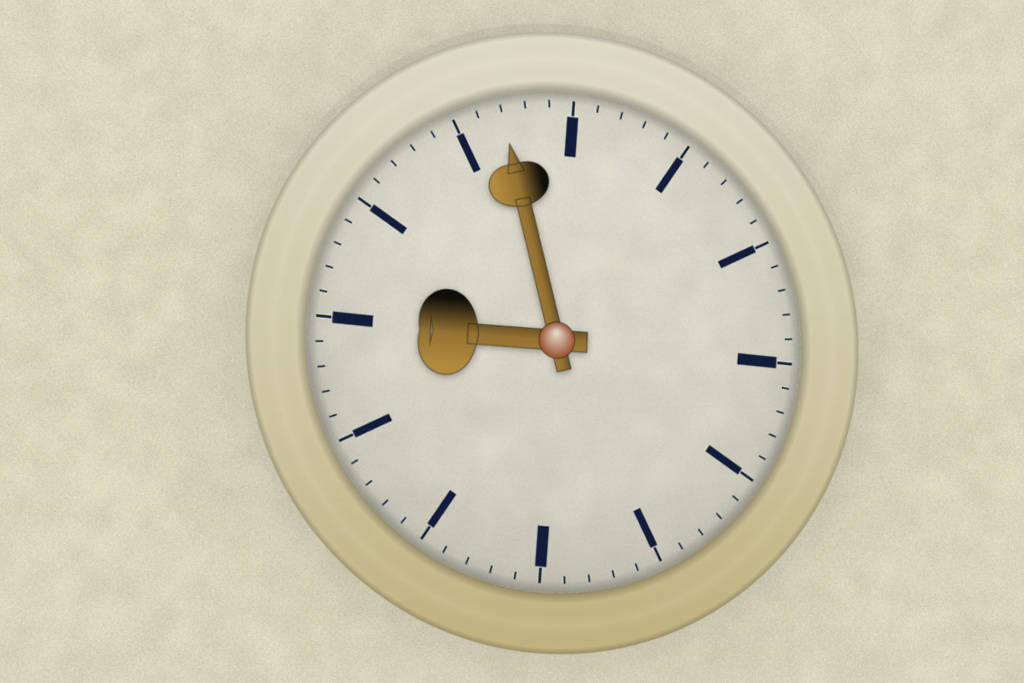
8:57
